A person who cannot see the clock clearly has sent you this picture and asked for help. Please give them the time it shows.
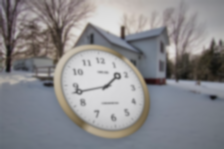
1:43
